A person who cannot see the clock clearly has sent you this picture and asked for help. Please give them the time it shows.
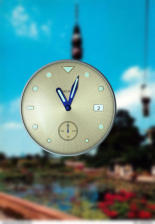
11:03
